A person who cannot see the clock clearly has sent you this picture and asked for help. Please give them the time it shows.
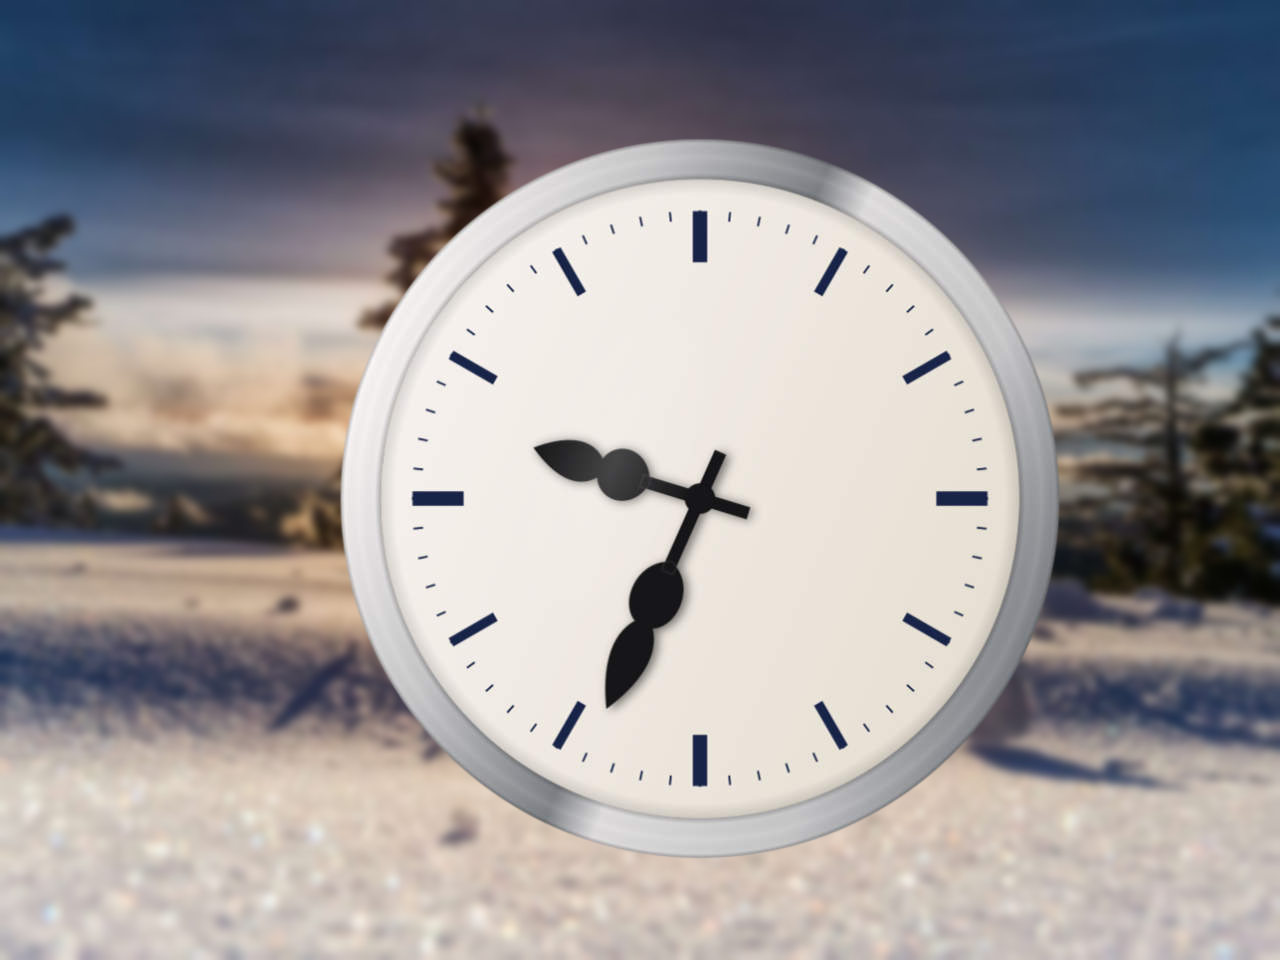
9:34
